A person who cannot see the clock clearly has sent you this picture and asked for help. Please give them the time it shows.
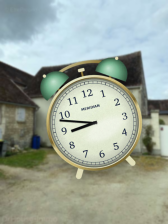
8:48
